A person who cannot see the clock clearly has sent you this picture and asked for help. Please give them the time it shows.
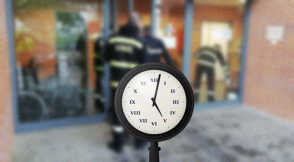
5:02
